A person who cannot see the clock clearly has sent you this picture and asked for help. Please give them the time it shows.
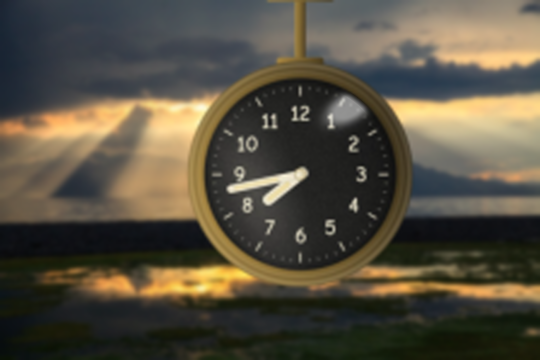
7:43
